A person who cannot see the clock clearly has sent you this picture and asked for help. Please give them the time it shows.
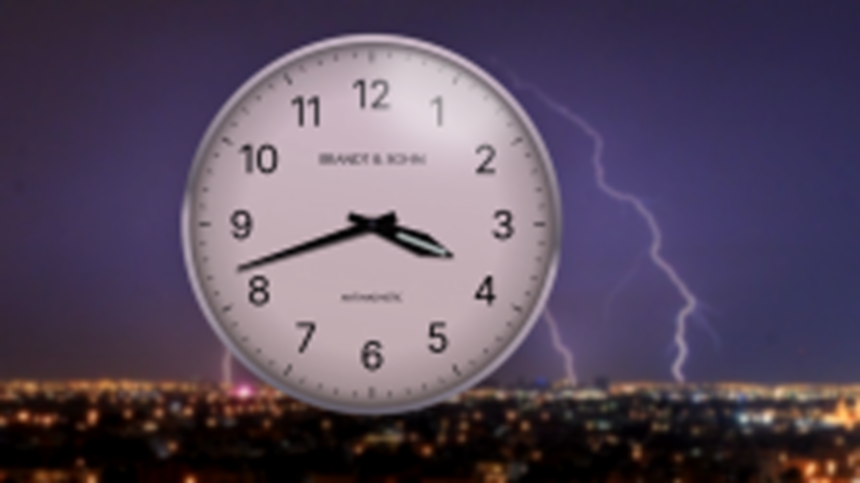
3:42
